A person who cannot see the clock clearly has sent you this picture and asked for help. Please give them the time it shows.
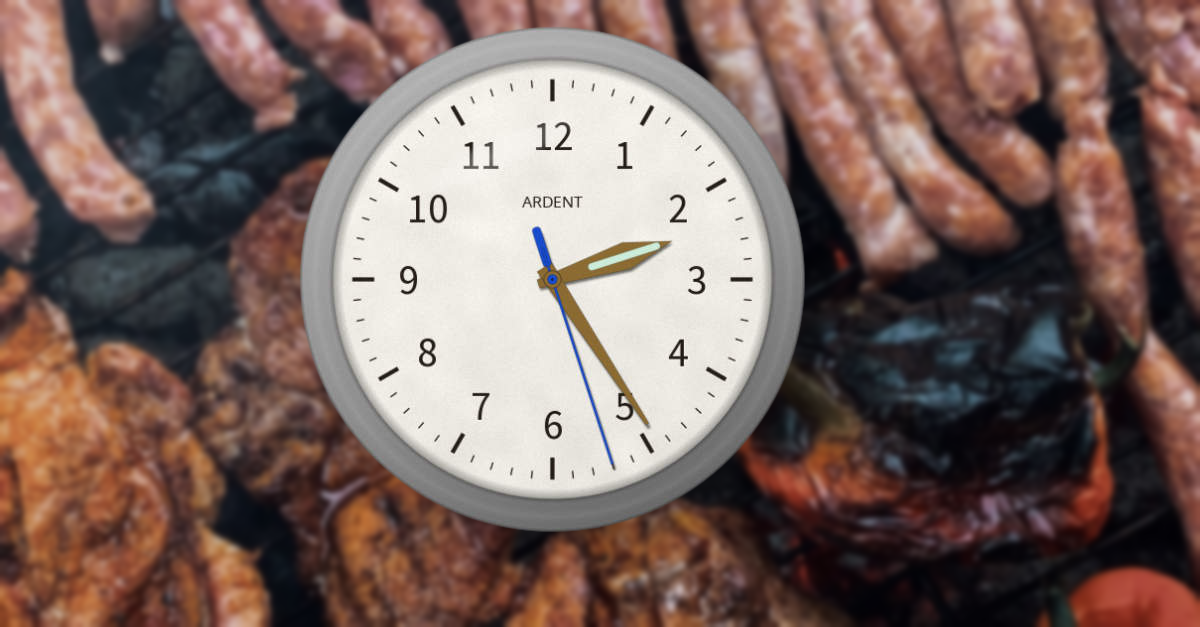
2:24:27
